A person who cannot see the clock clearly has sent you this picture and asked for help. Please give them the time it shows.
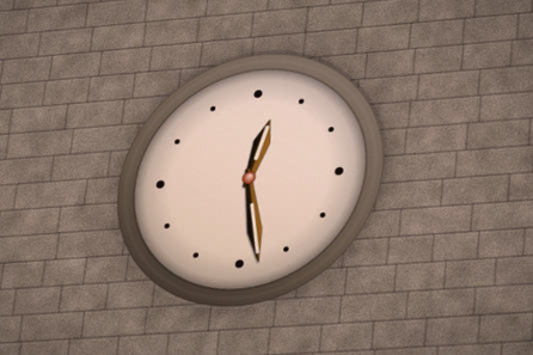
12:28
